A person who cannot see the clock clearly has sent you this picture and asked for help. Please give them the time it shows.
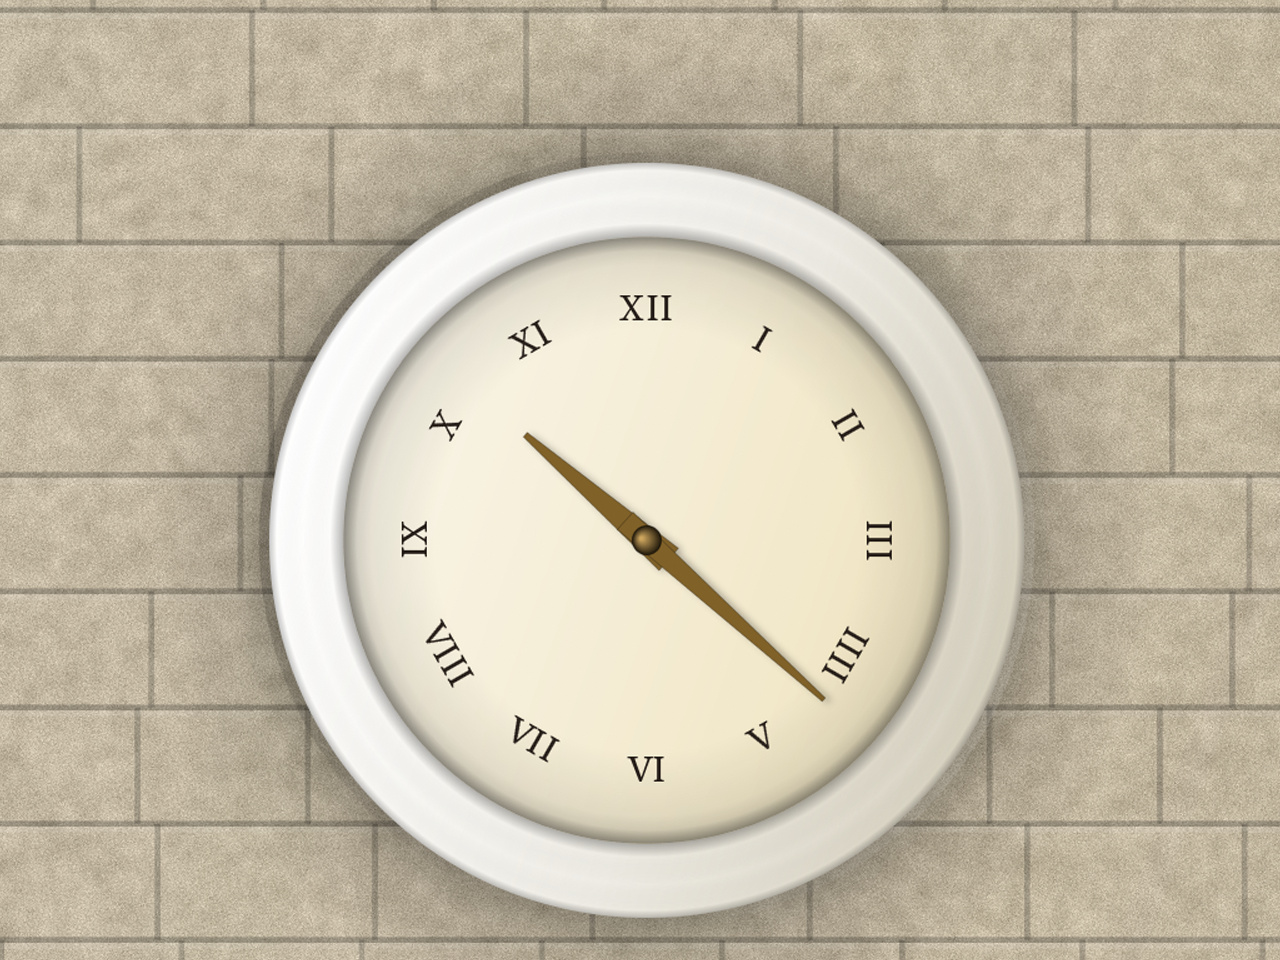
10:22
